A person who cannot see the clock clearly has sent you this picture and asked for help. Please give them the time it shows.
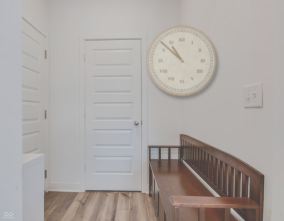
10:52
